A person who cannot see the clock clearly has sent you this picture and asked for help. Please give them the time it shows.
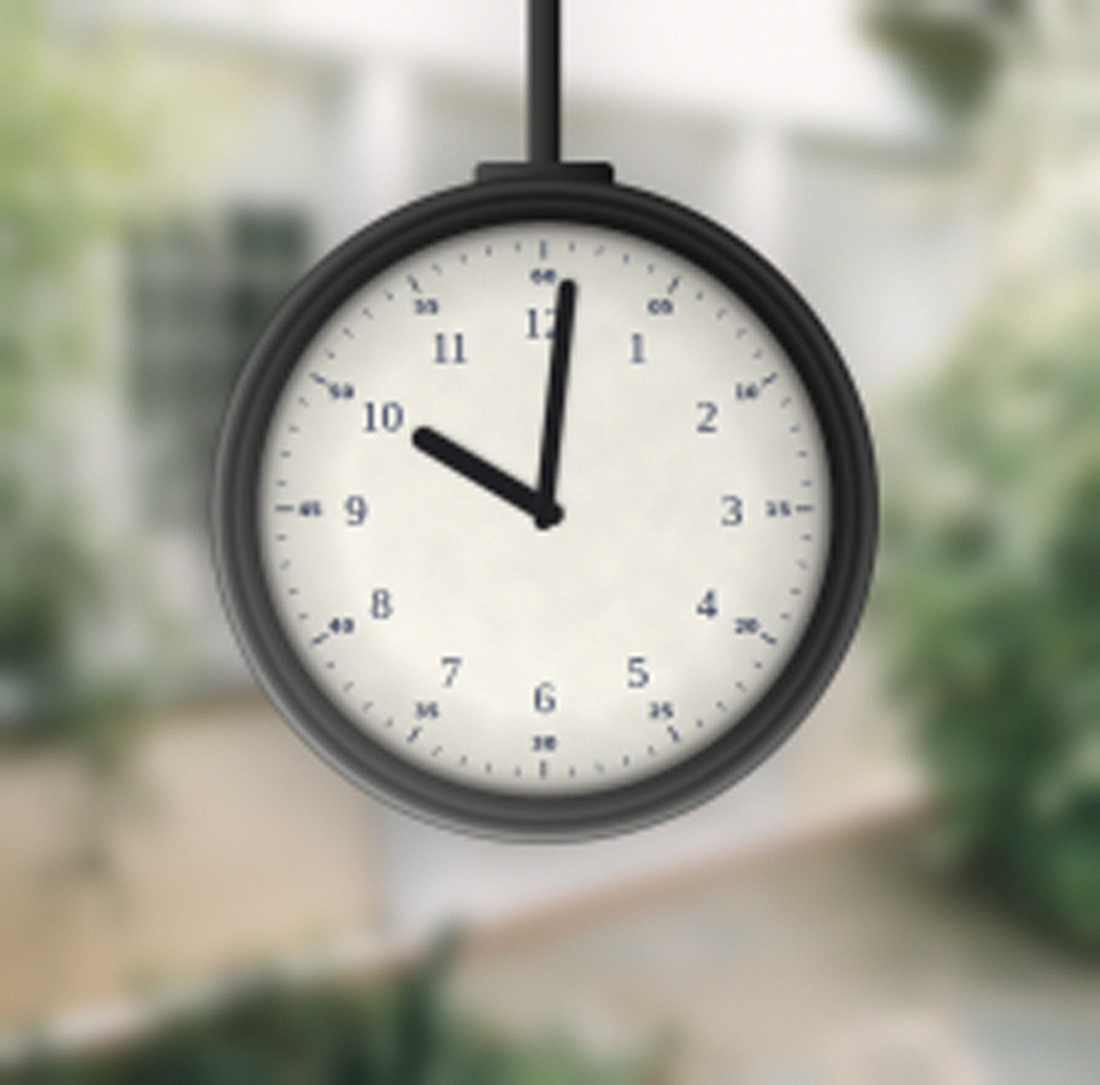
10:01
